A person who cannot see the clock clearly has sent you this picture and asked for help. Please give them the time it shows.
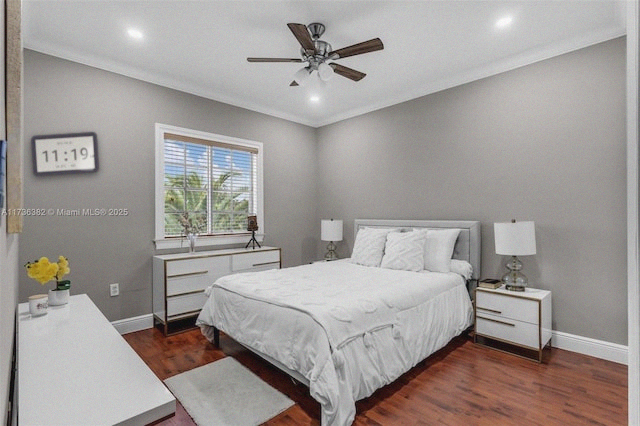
11:19
